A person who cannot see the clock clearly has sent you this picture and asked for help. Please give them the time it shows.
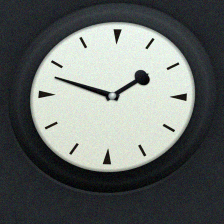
1:48
